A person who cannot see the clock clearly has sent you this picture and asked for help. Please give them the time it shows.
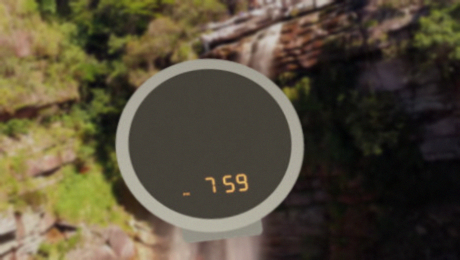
7:59
